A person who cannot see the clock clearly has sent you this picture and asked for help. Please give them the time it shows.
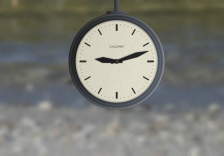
9:12
